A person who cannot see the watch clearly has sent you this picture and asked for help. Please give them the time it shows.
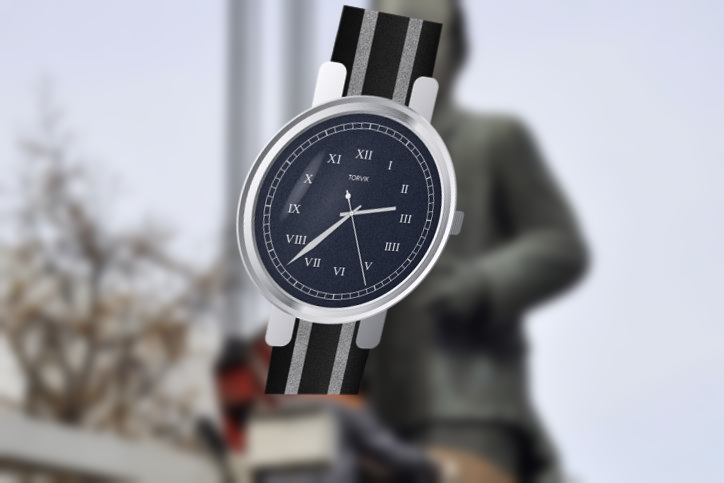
2:37:26
